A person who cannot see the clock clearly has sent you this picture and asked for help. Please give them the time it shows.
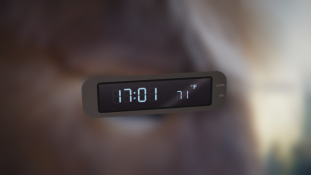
17:01
